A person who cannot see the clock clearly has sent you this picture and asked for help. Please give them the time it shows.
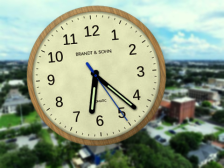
6:22:25
